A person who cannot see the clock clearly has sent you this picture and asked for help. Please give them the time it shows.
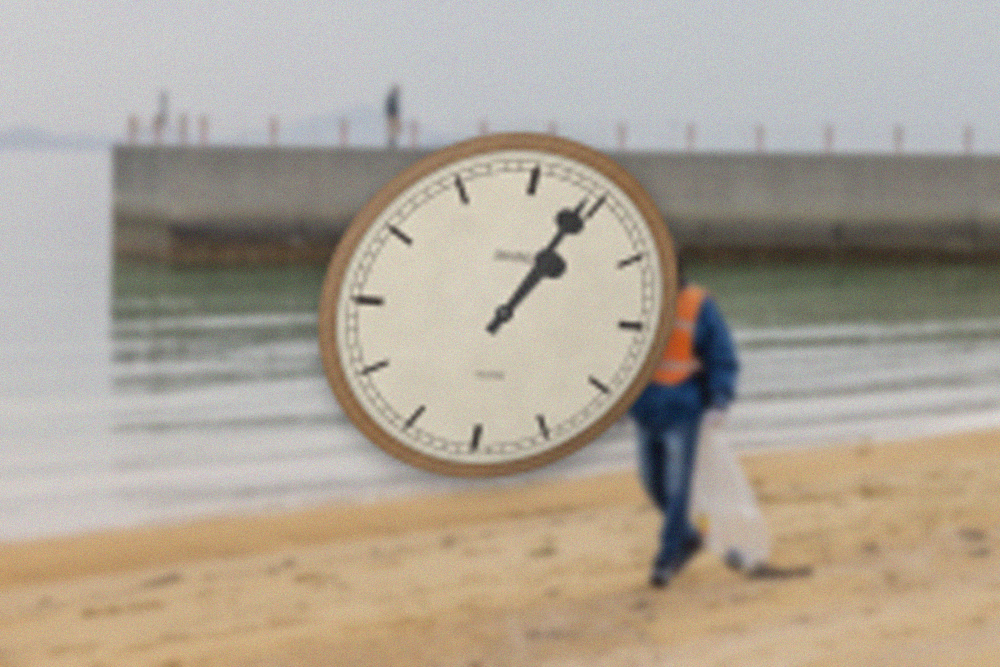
1:04
